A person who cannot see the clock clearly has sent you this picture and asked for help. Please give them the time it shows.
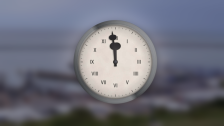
11:59
